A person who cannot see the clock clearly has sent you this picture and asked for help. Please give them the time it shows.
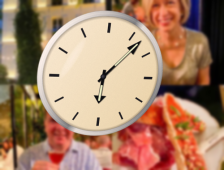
6:07
